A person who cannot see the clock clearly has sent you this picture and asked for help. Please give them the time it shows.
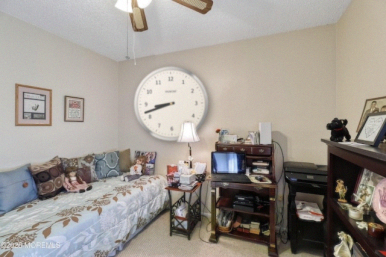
8:42
